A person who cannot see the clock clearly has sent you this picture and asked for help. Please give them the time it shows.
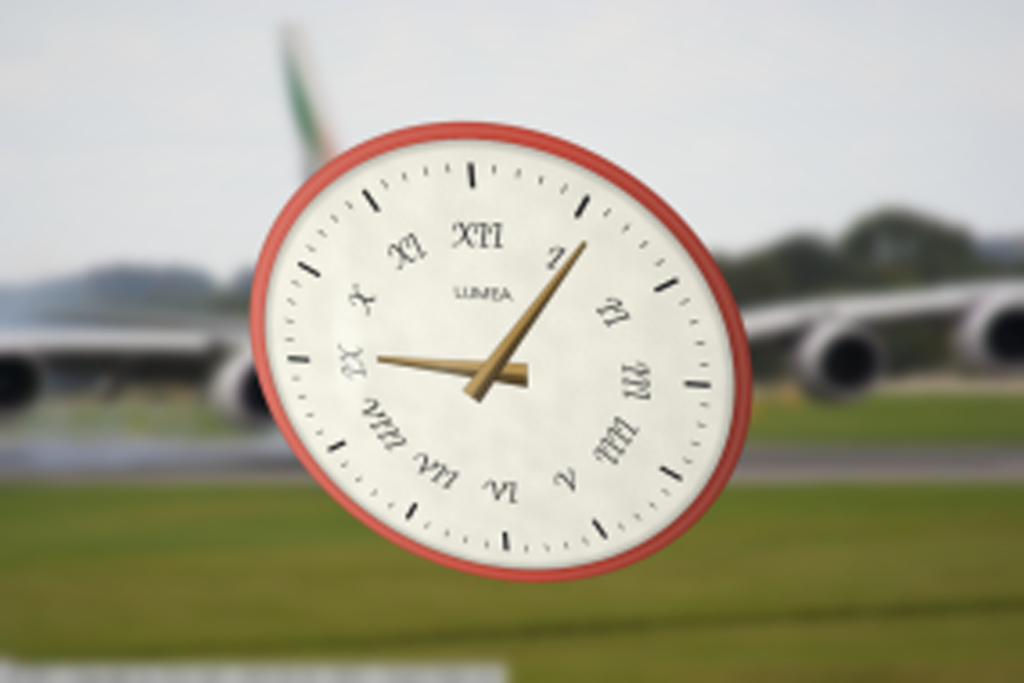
9:06
